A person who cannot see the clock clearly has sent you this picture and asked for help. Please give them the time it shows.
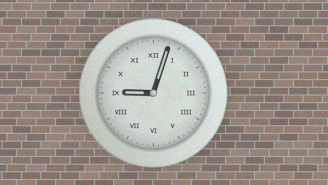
9:03
